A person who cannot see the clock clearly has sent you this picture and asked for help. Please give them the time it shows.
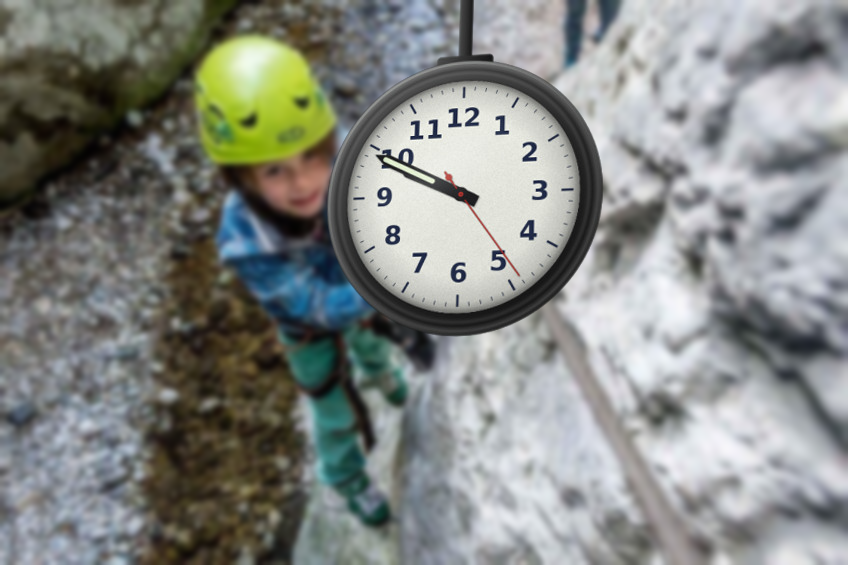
9:49:24
